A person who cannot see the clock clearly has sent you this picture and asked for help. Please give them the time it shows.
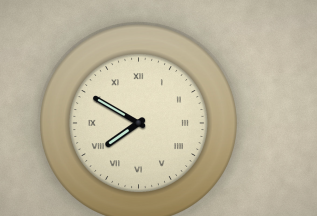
7:50
